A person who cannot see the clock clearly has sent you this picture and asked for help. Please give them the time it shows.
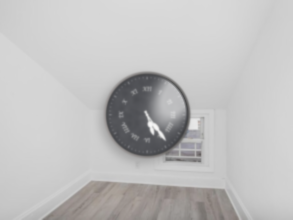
5:24
